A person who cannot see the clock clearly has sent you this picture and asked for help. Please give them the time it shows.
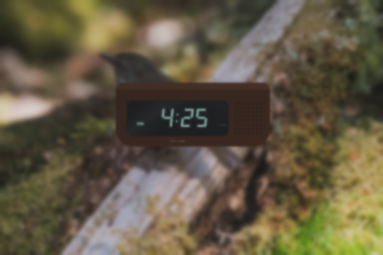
4:25
